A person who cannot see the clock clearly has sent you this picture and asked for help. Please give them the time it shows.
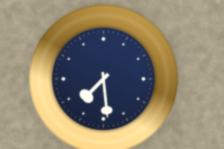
7:29
